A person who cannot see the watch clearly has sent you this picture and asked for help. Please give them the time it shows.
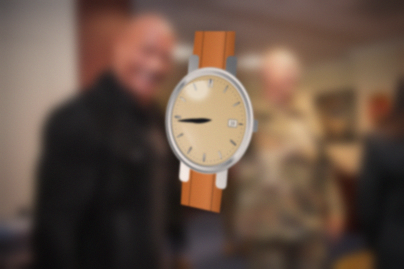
8:44
